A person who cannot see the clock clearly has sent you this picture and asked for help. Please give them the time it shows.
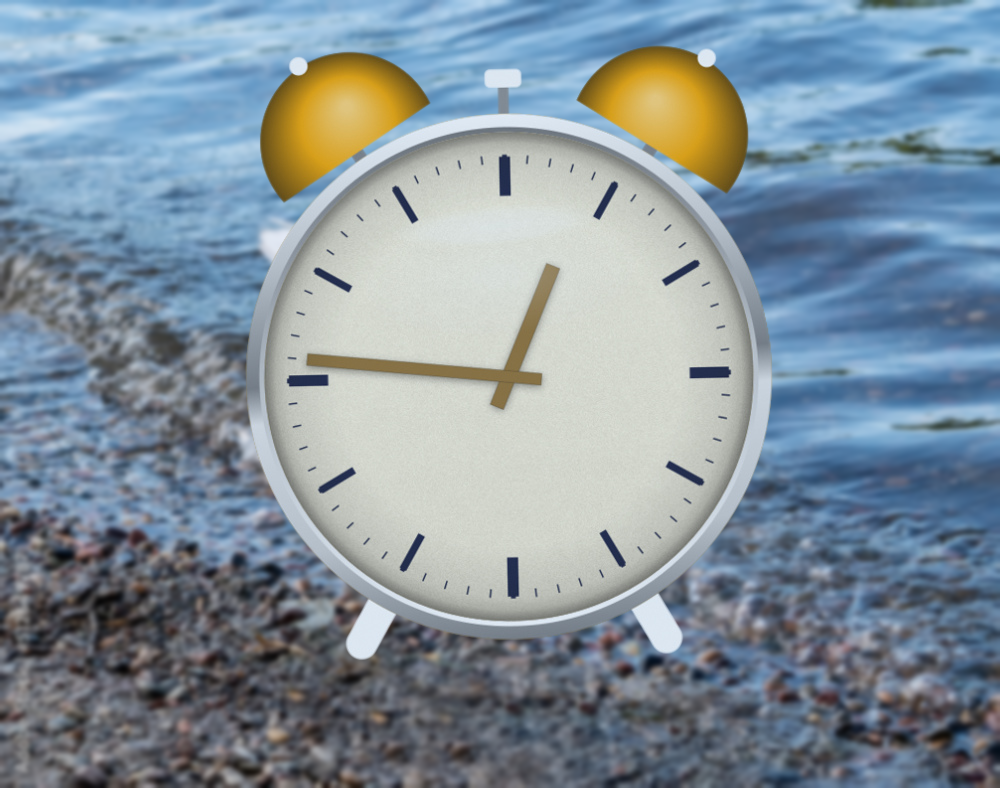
12:46
